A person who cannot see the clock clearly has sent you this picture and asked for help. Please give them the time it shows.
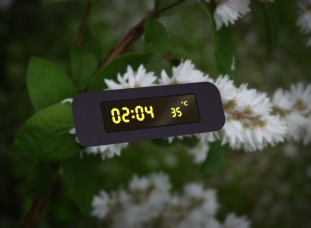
2:04
